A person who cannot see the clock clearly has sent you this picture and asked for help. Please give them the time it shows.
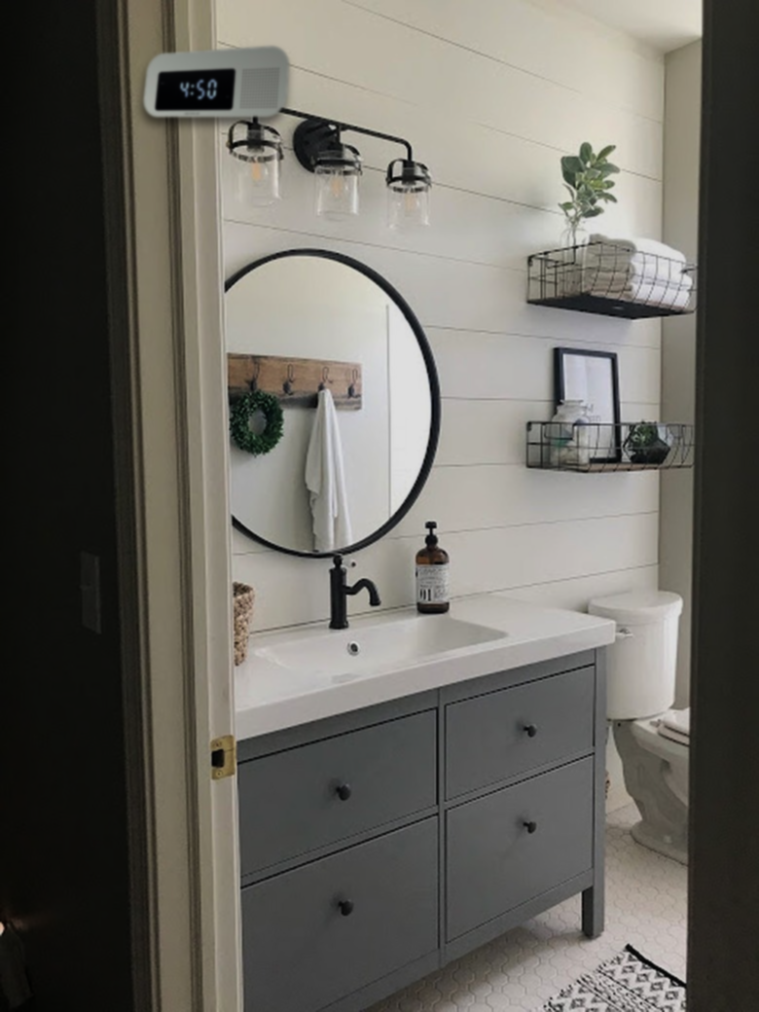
4:50
